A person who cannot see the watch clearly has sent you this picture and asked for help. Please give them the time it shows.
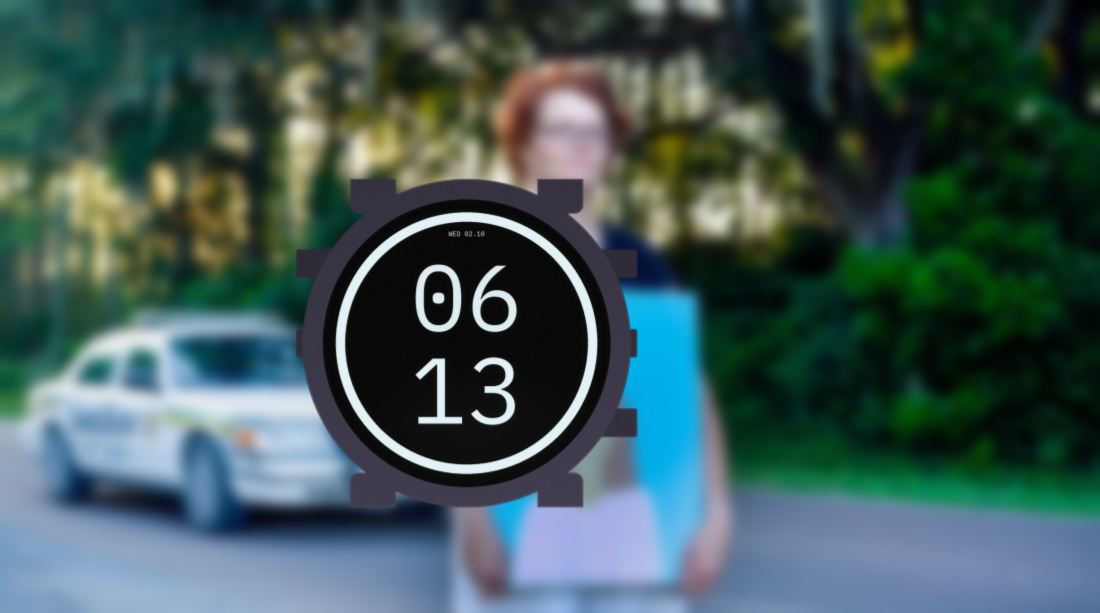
6:13
